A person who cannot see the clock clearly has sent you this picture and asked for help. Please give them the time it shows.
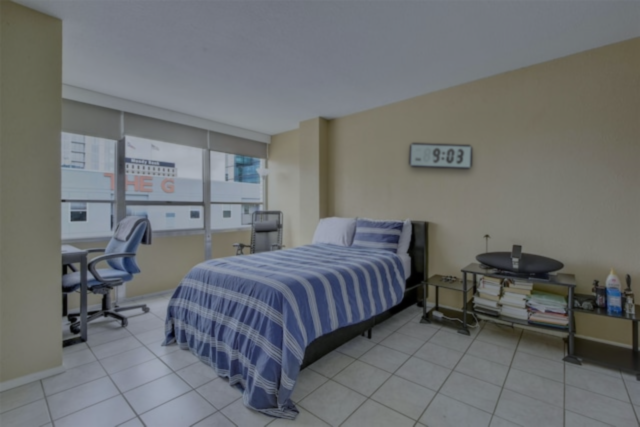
9:03
